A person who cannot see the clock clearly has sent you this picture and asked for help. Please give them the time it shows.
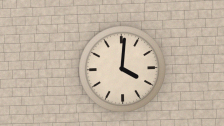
4:01
